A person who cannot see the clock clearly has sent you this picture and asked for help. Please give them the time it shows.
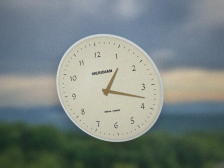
1:18
